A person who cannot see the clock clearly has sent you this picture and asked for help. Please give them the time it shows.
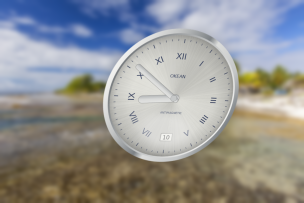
8:51
